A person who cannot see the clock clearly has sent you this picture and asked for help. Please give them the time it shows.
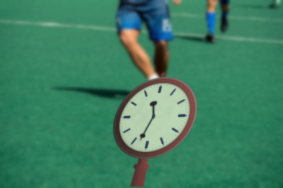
11:33
